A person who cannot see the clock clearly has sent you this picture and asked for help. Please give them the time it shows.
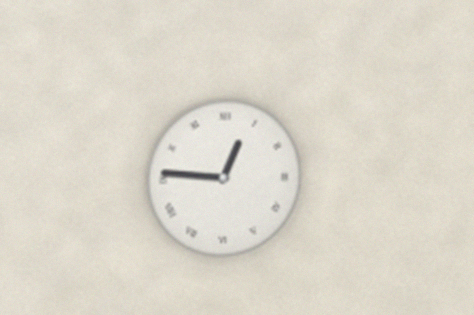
12:46
